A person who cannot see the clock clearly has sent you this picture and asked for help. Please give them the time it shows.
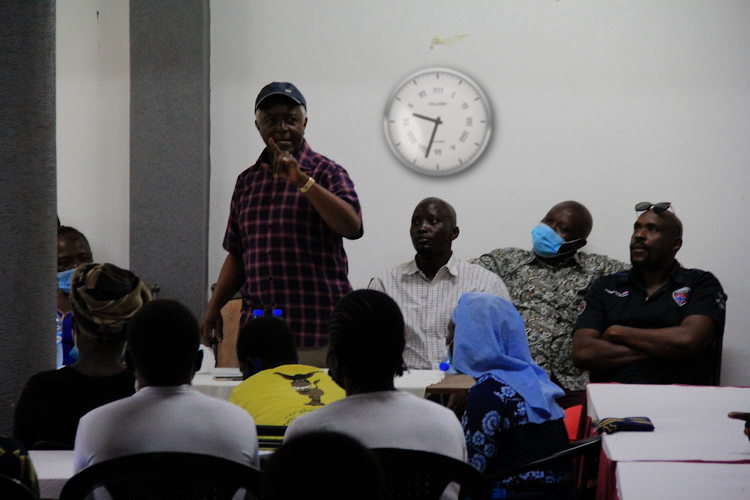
9:33
